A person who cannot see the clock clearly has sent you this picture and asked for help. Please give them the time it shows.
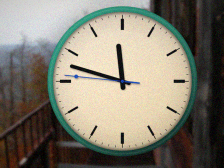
11:47:46
